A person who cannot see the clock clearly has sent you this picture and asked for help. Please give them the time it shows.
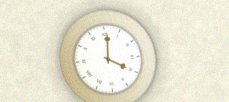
4:01
